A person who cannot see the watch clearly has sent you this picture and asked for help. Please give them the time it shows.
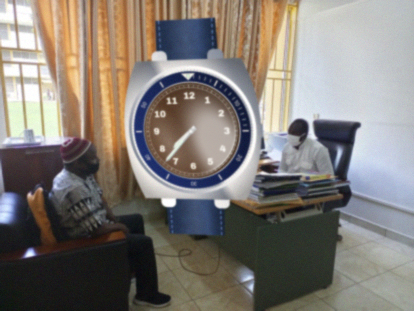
7:37
